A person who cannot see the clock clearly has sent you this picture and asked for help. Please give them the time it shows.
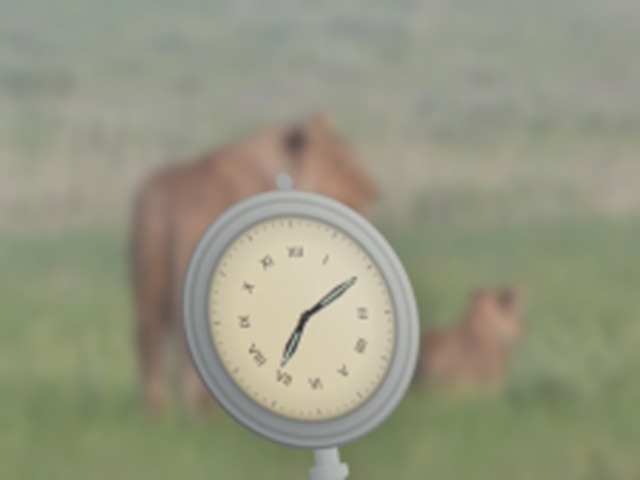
7:10
